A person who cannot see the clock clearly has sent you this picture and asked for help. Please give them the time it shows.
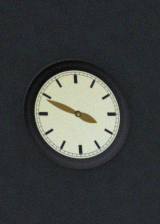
3:49
